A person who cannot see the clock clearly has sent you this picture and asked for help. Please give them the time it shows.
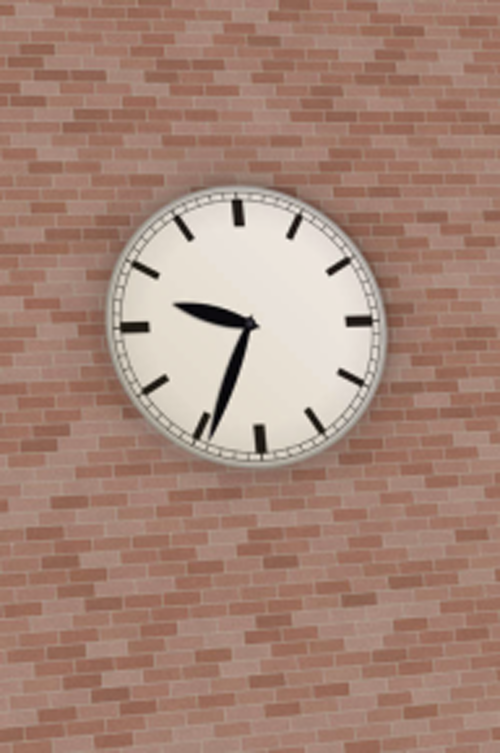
9:34
